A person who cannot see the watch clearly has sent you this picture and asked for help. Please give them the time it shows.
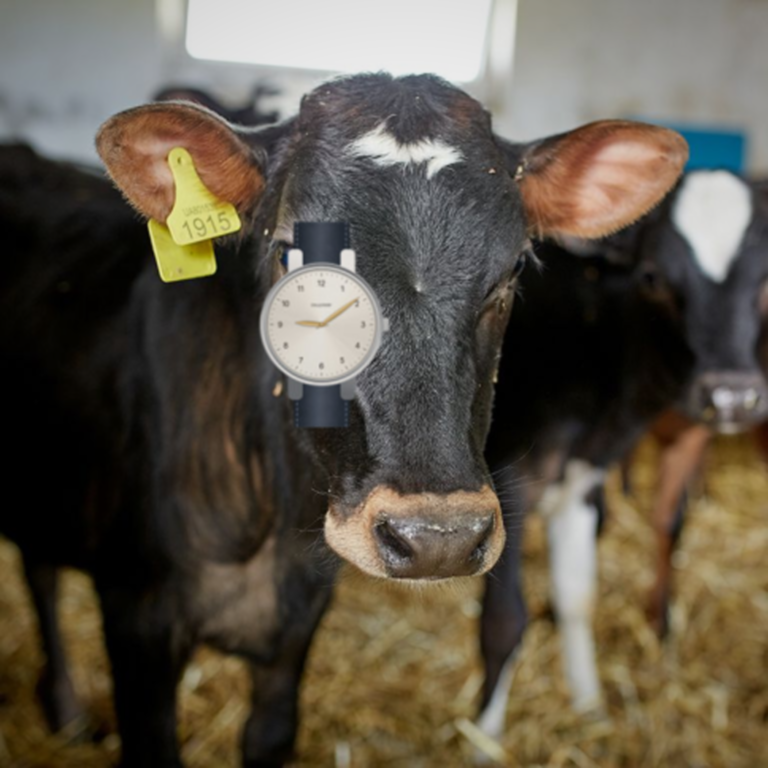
9:09
